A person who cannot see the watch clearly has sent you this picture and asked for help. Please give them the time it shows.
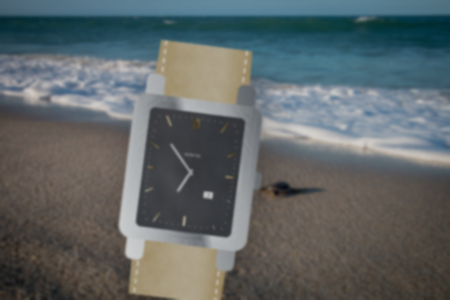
6:53
